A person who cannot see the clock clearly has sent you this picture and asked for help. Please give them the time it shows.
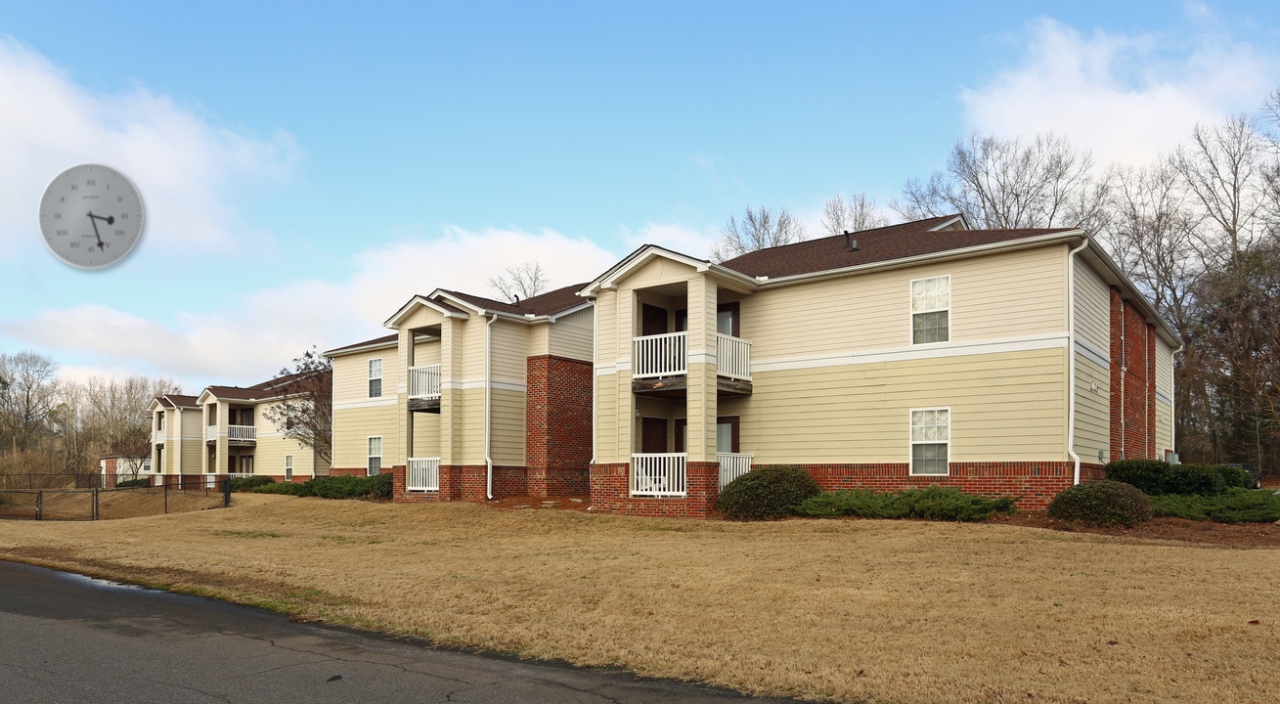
3:27
